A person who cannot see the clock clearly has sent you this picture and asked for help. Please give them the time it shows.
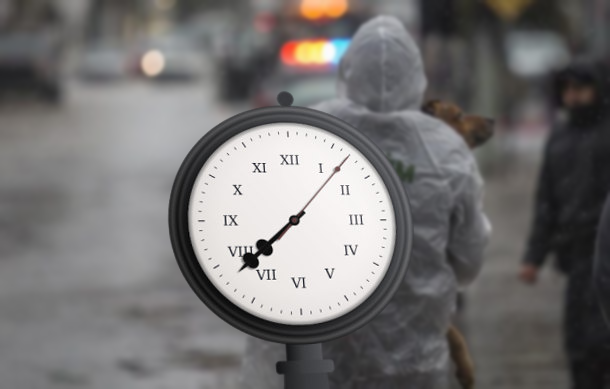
7:38:07
